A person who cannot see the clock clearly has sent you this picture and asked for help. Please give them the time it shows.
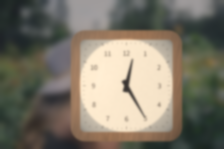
12:25
